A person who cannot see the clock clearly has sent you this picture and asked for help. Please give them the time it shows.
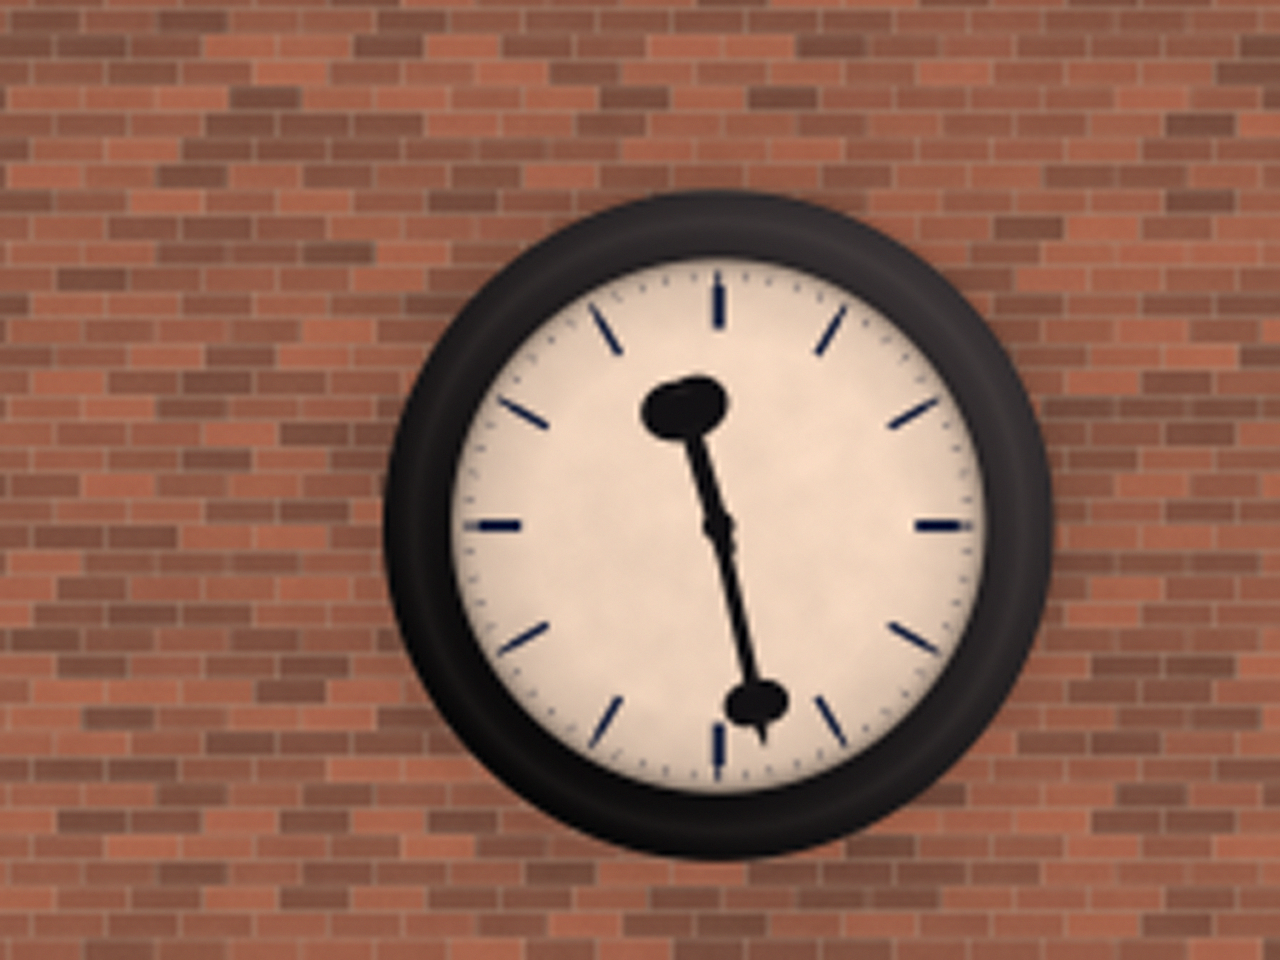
11:28
